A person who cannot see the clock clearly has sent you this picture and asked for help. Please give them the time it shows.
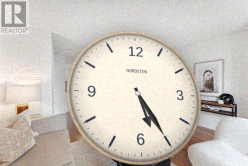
5:25
